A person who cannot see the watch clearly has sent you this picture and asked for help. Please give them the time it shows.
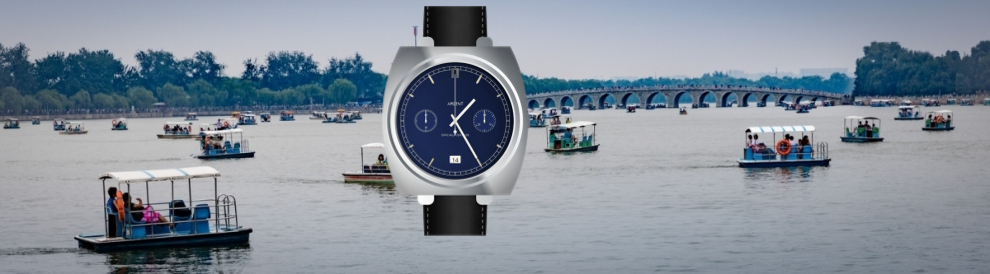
1:25
